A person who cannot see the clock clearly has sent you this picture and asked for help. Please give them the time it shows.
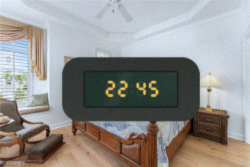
22:45
